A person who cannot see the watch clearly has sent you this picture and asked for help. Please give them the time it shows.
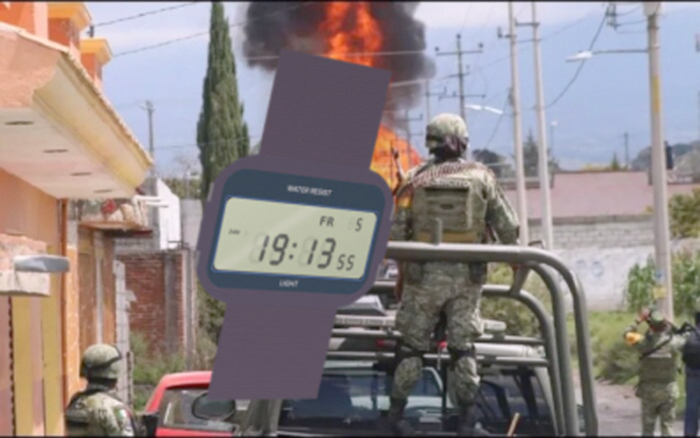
19:13:55
